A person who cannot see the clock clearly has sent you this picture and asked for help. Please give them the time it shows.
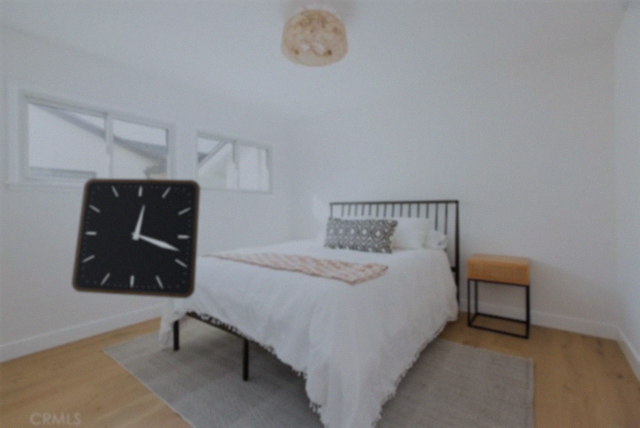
12:18
